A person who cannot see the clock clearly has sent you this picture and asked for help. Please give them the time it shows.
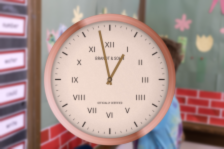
12:58
